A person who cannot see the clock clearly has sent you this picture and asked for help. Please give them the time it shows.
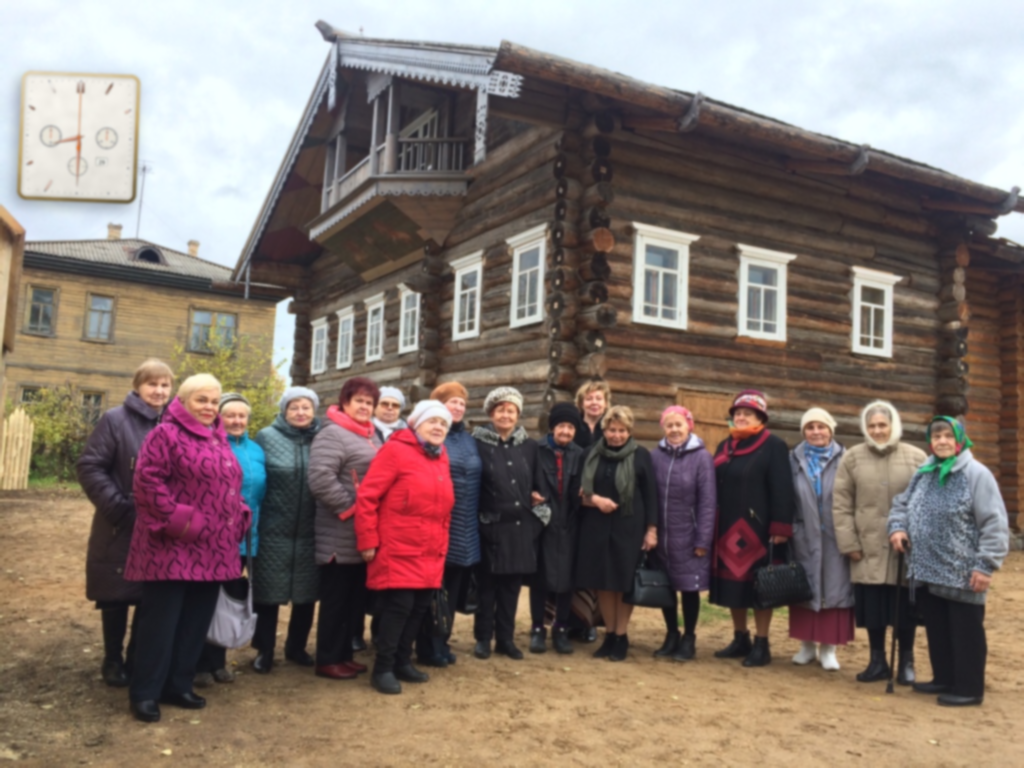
8:30
